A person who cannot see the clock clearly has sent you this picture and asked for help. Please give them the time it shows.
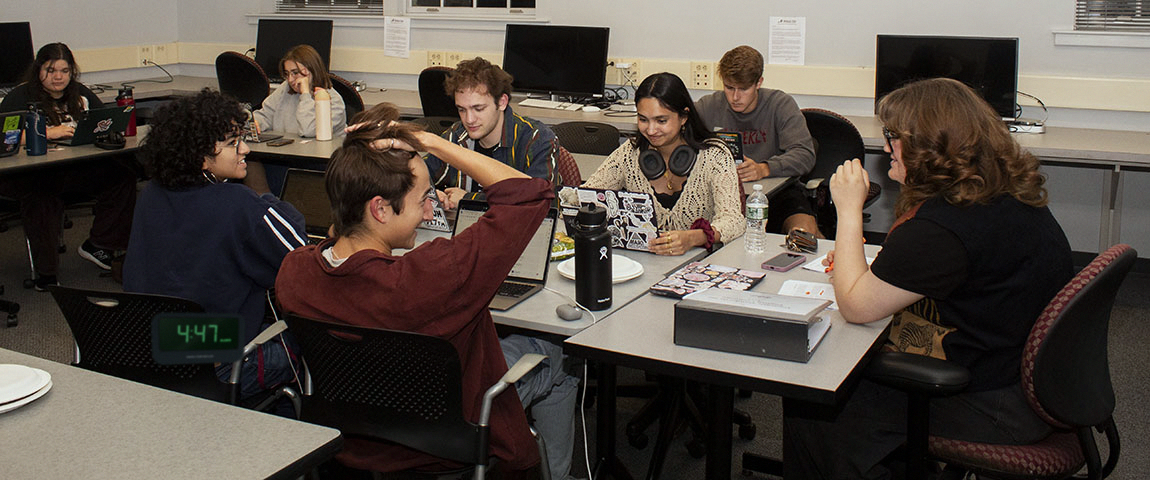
4:47
